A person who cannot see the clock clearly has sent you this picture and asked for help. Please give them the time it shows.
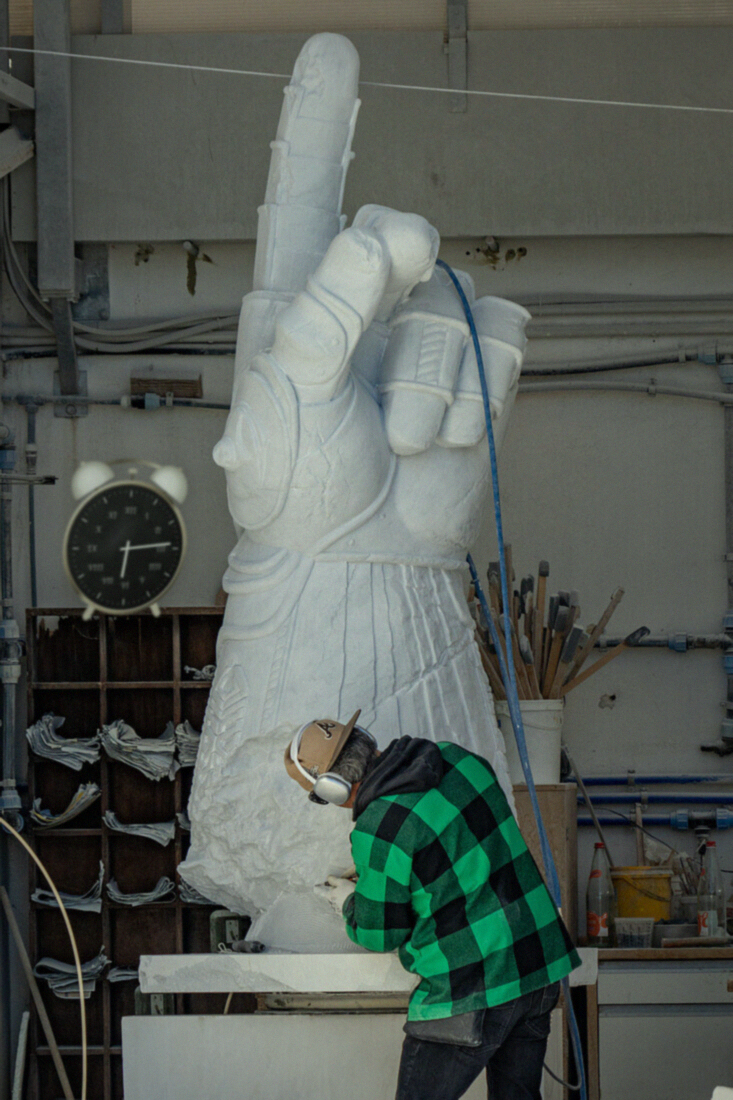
6:14
